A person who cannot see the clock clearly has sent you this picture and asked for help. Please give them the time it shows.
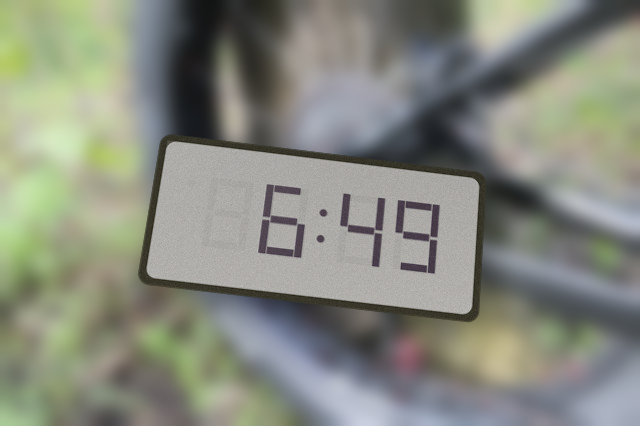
6:49
